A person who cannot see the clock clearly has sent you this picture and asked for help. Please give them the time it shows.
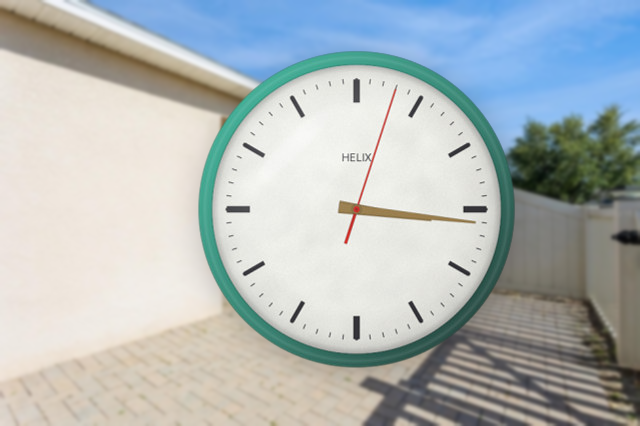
3:16:03
